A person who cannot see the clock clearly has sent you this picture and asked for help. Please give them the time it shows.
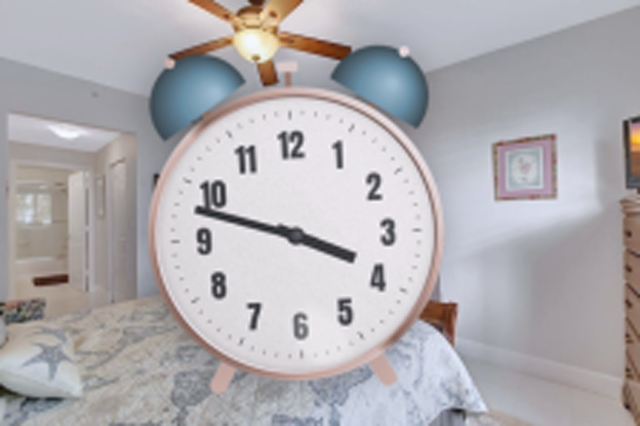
3:48
